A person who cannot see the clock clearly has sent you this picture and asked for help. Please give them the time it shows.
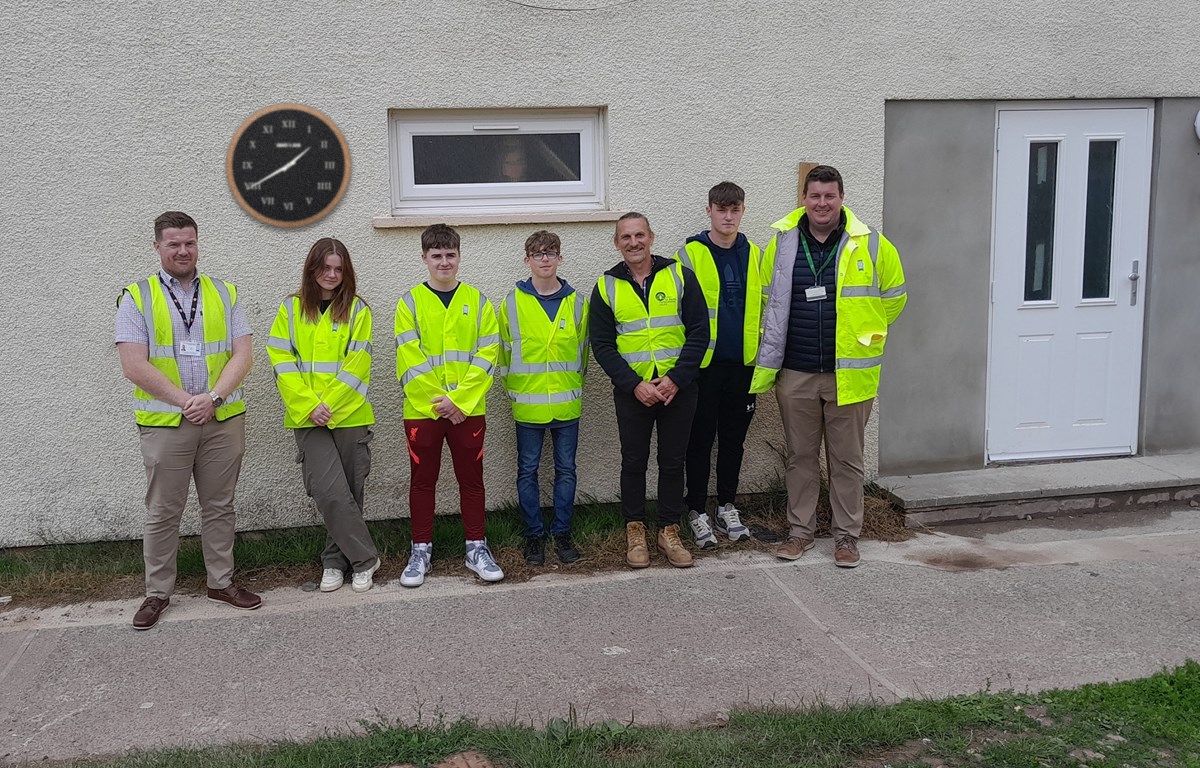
1:40
